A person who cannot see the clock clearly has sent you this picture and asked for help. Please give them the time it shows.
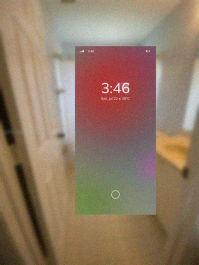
3:46
